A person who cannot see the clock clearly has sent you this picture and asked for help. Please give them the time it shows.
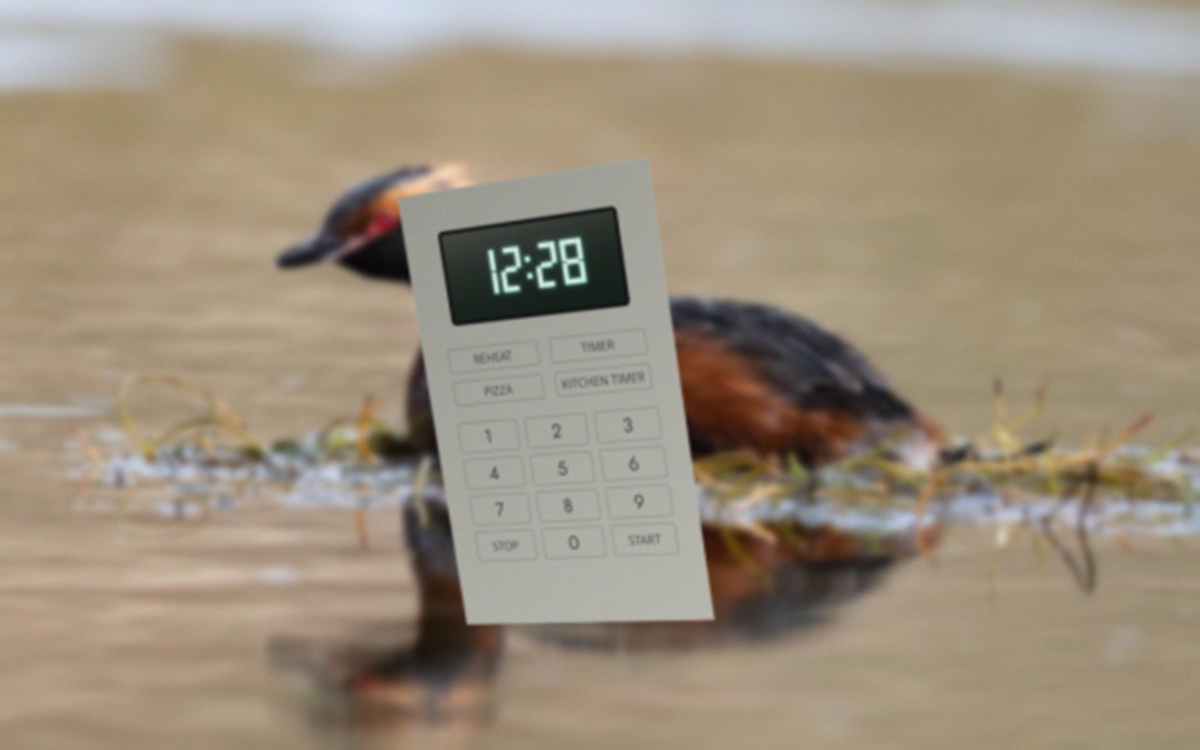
12:28
